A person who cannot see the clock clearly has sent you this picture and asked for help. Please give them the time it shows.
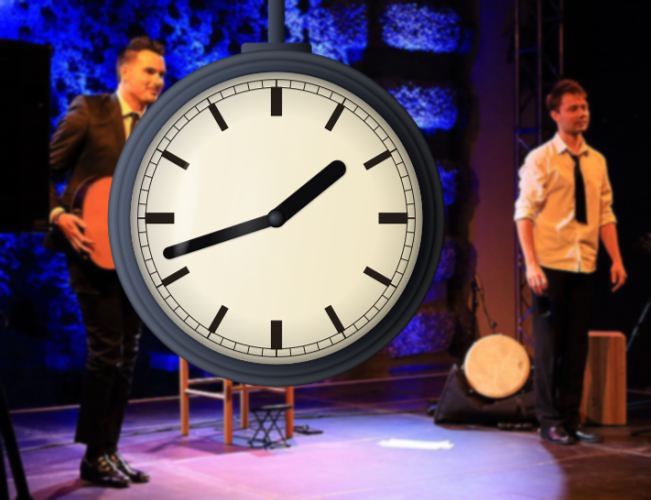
1:42
